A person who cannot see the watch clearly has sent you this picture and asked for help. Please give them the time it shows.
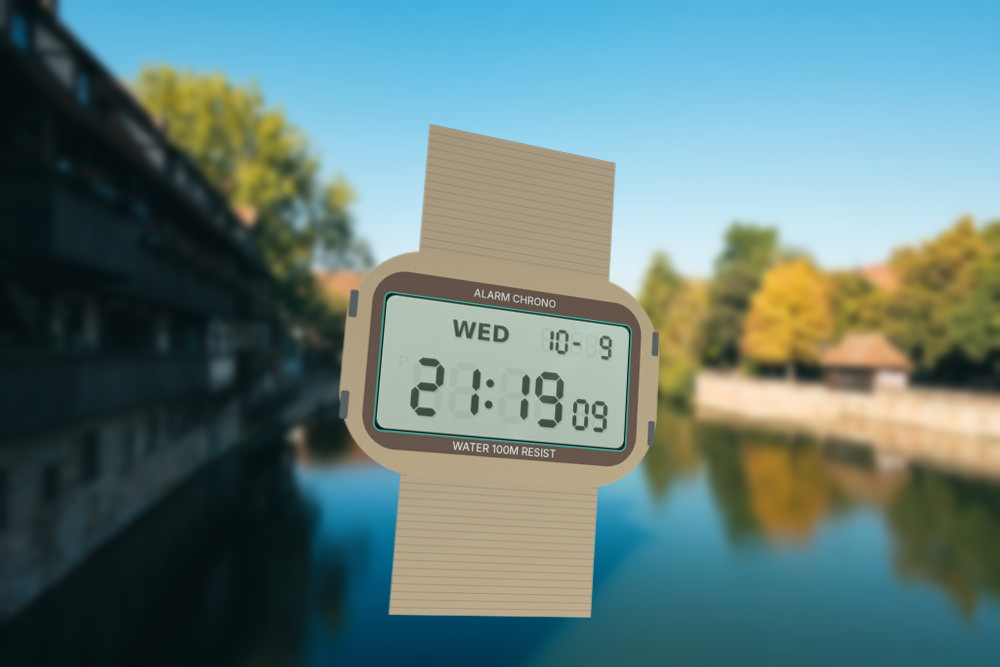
21:19:09
